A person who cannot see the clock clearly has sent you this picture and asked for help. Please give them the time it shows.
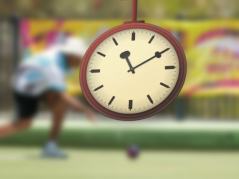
11:10
